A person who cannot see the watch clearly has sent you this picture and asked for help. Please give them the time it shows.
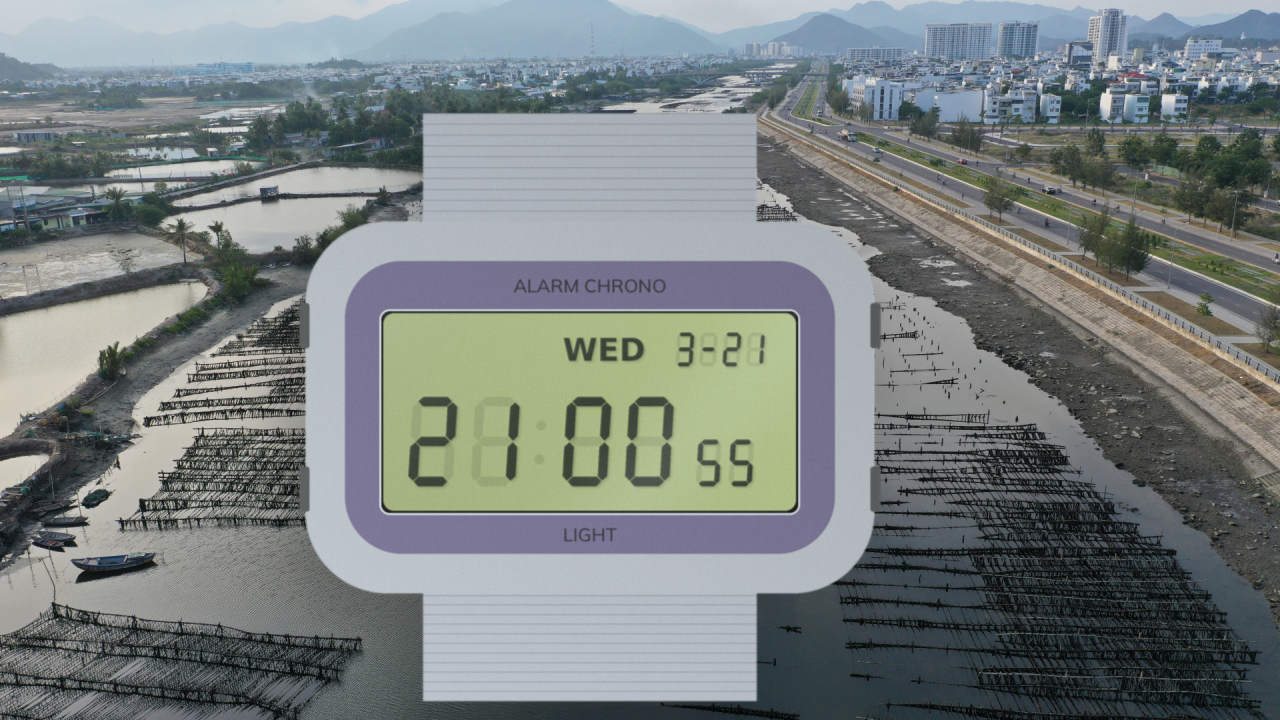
21:00:55
